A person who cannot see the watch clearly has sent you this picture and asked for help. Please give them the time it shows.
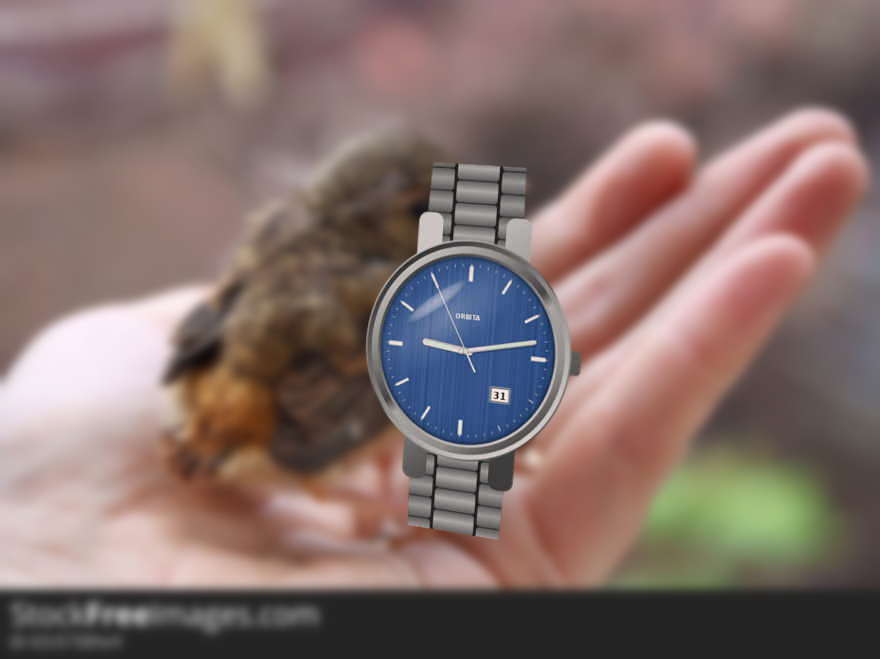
9:12:55
